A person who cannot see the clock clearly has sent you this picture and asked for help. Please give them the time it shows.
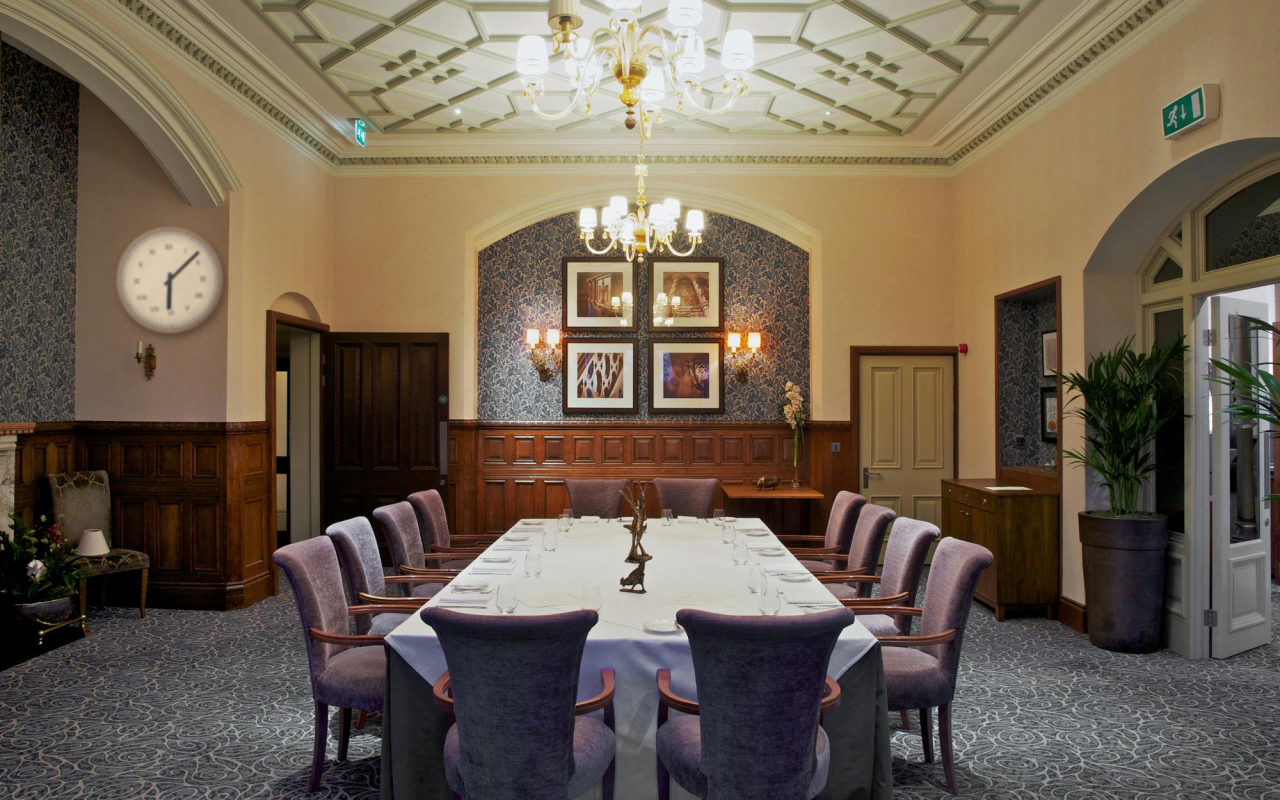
6:08
